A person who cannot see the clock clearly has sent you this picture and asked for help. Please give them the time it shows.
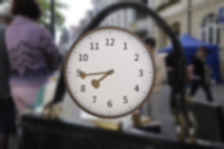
7:44
